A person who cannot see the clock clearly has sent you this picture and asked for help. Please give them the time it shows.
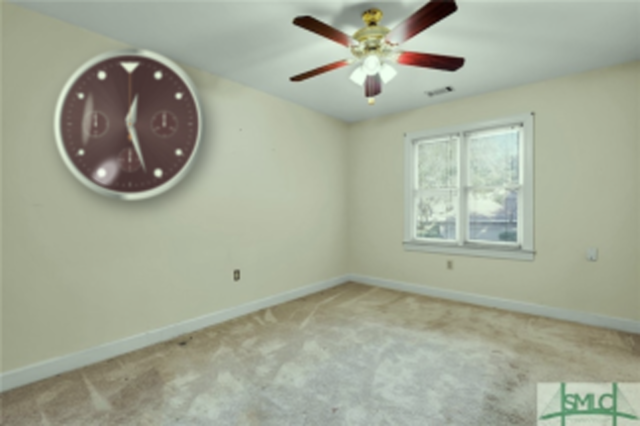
12:27
